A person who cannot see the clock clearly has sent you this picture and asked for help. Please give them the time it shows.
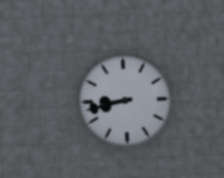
8:43
